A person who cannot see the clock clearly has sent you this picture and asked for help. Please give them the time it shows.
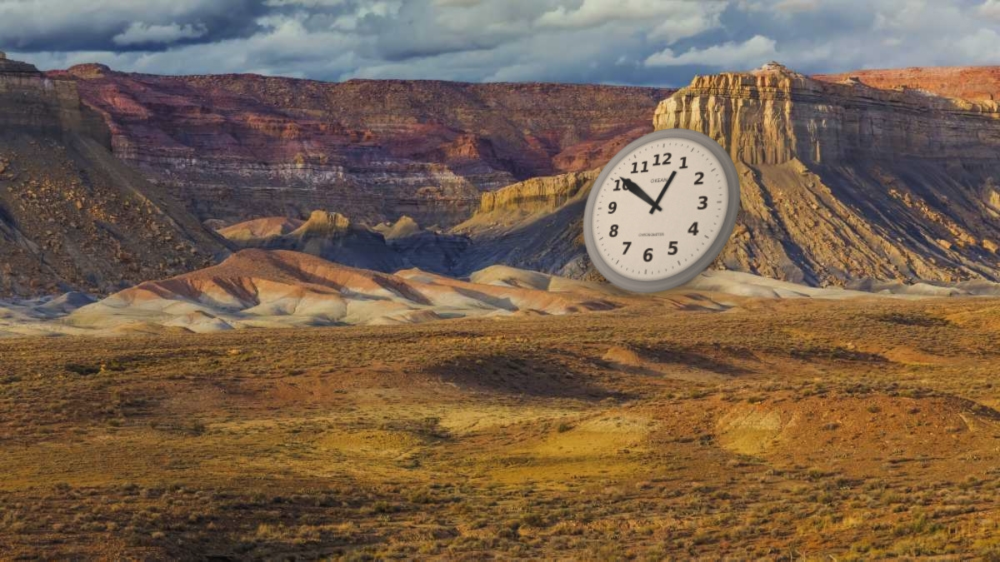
12:51
